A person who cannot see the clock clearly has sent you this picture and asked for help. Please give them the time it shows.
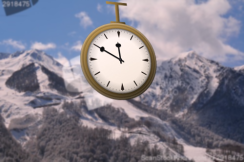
11:50
